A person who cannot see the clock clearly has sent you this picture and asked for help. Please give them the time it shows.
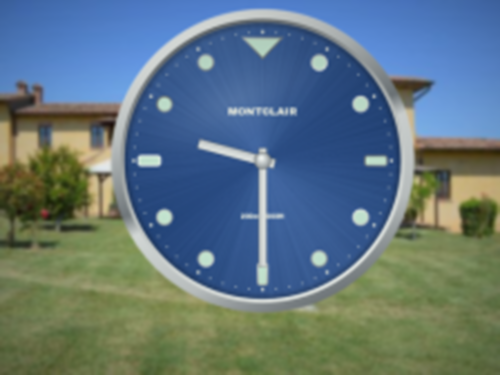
9:30
